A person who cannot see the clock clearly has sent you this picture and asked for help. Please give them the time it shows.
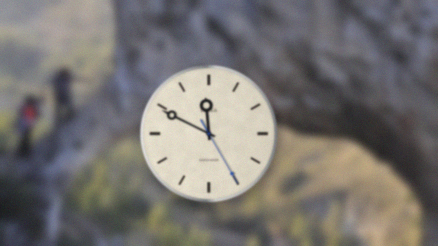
11:49:25
